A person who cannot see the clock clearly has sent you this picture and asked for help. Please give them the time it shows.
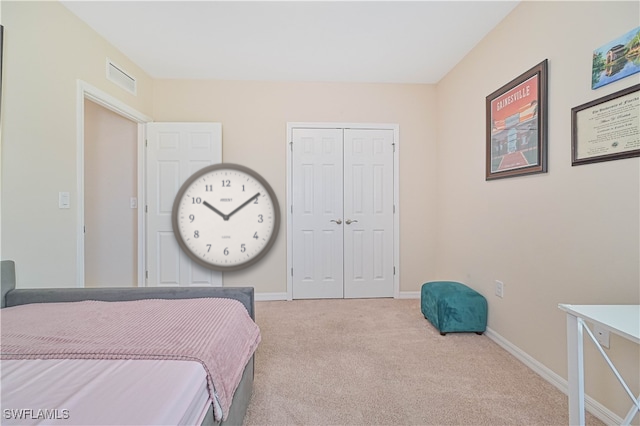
10:09
